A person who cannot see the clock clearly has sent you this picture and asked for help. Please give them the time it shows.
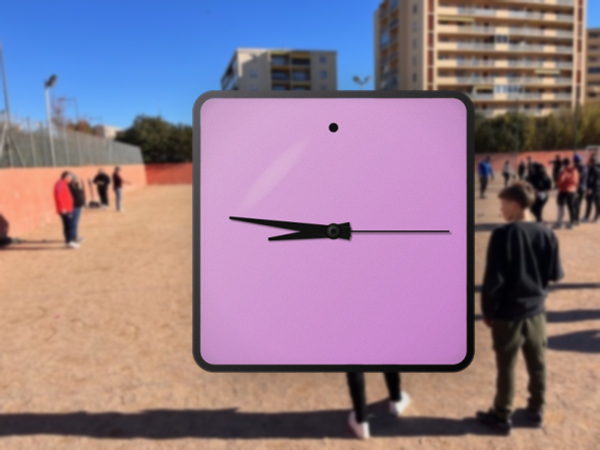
8:46:15
